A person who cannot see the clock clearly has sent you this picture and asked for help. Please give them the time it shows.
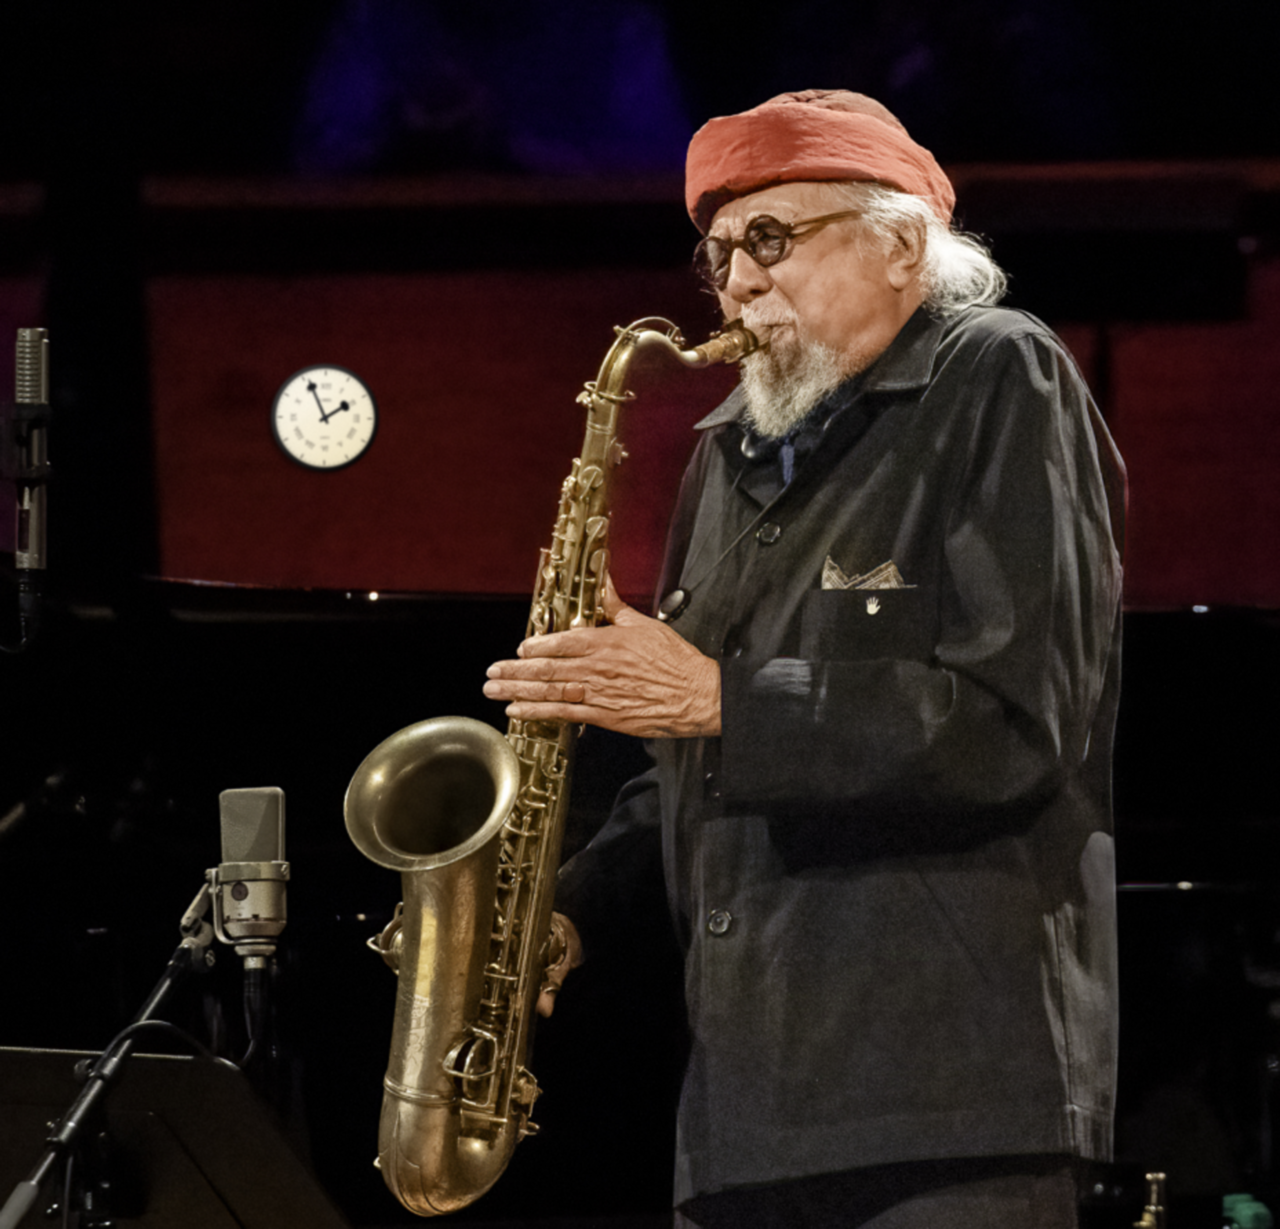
1:56
